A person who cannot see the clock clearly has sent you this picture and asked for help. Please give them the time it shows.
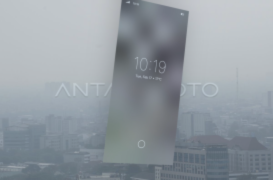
10:19
